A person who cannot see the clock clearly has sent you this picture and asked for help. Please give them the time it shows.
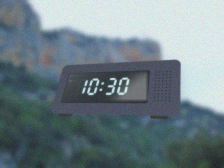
10:30
